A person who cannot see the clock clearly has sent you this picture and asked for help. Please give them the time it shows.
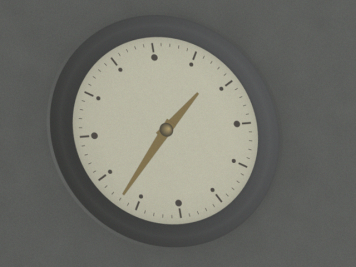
1:37
